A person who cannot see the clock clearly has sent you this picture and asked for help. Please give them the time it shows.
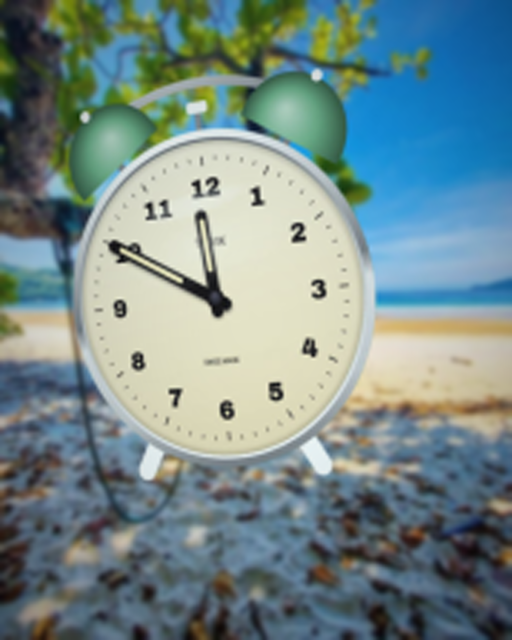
11:50
